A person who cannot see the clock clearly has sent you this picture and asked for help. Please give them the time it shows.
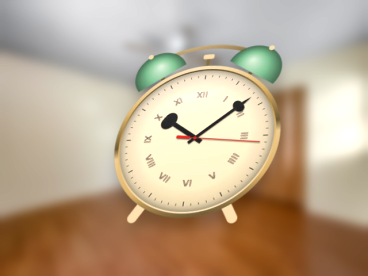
10:08:16
